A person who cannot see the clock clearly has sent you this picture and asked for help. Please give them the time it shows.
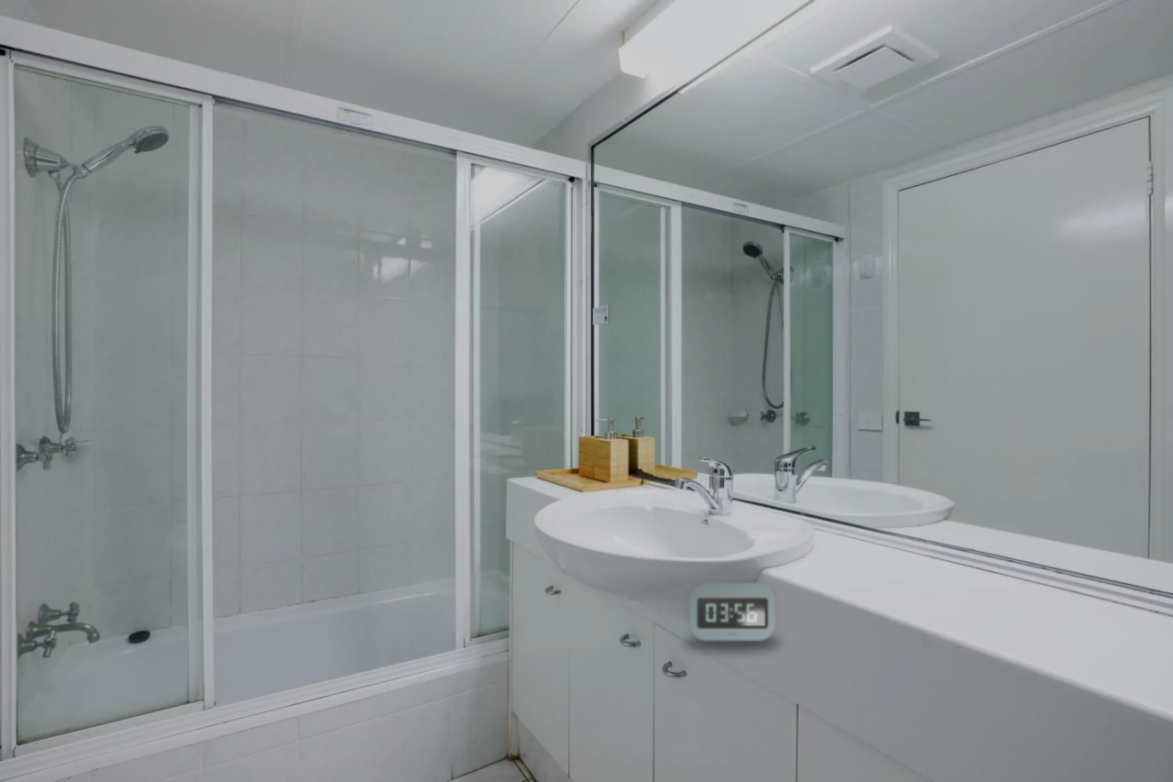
3:56
